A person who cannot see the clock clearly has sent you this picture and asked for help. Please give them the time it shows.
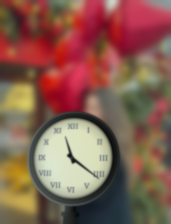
11:21
